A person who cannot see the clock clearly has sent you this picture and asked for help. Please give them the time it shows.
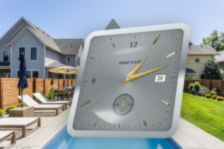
1:12
